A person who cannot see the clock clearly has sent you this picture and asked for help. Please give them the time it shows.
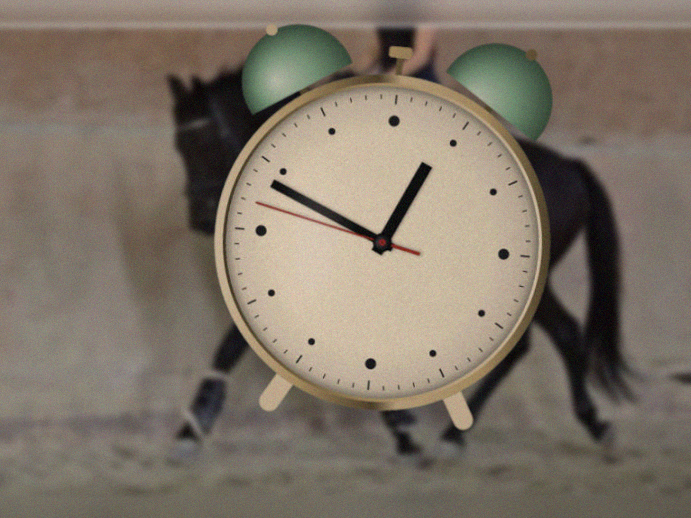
12:48:47
